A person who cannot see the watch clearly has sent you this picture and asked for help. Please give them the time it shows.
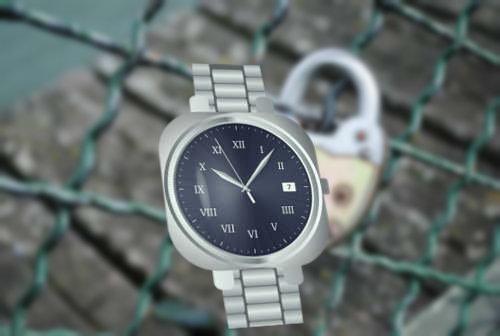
10:06:56
